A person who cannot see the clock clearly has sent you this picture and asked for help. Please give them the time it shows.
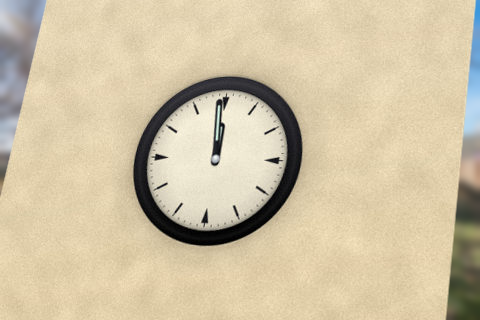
11:59
